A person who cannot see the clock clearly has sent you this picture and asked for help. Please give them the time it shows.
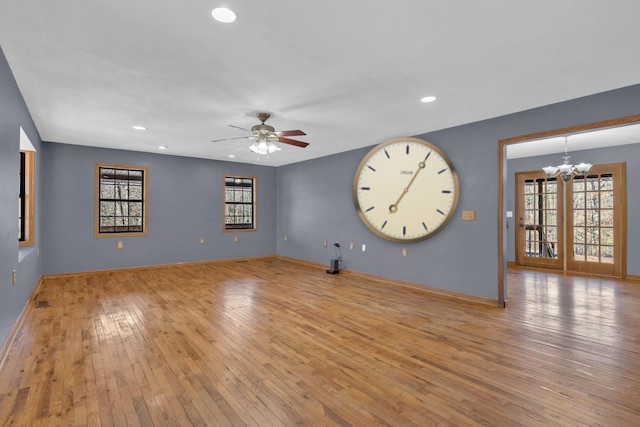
7:05
